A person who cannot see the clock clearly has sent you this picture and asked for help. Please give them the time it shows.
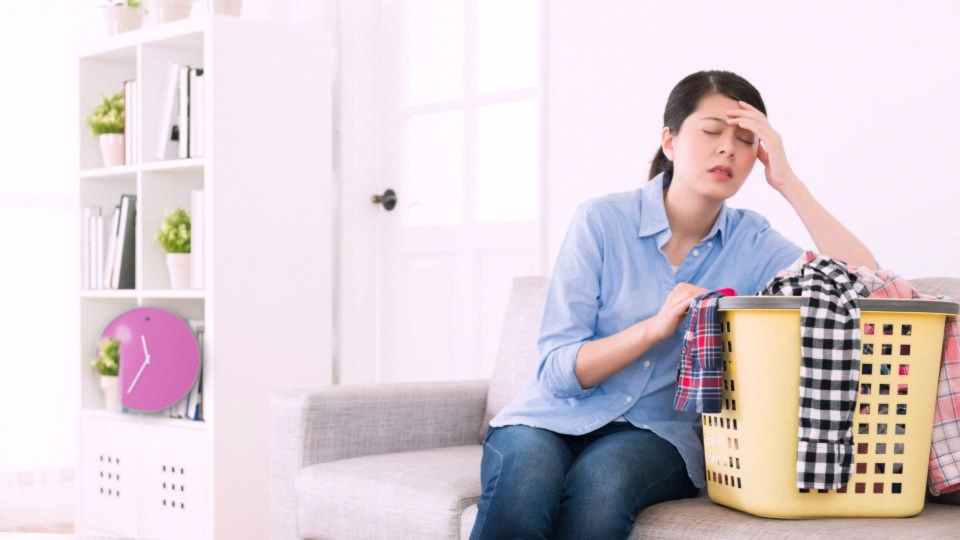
11:35
